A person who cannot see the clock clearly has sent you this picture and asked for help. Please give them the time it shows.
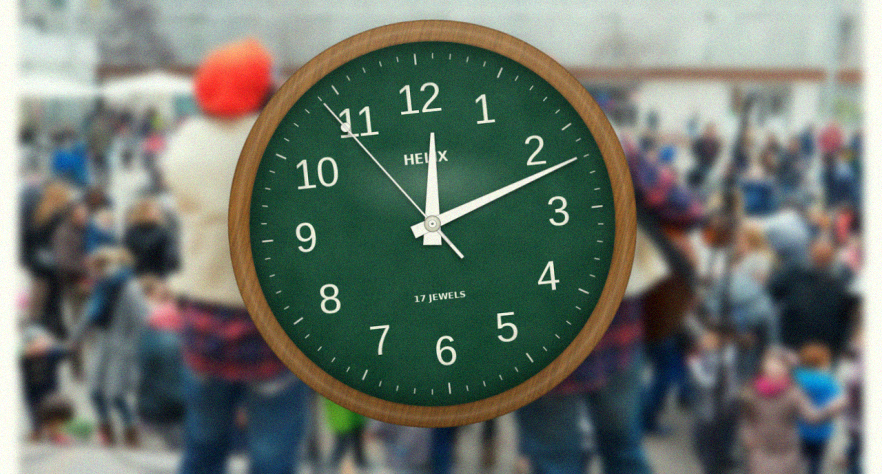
12:11:54
